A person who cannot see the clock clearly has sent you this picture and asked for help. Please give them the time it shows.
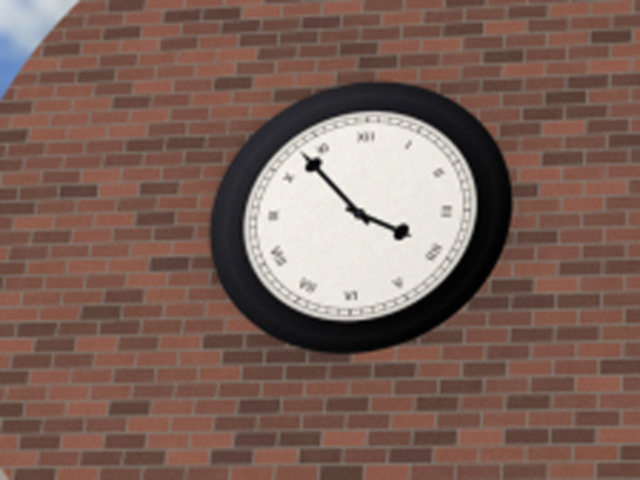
3:53
